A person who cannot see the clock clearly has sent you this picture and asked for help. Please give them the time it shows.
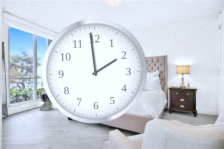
1:59
